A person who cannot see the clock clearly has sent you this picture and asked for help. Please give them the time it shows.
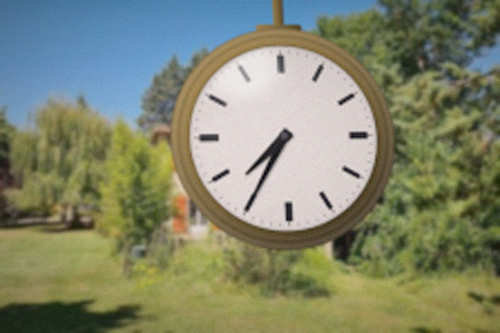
7:35
